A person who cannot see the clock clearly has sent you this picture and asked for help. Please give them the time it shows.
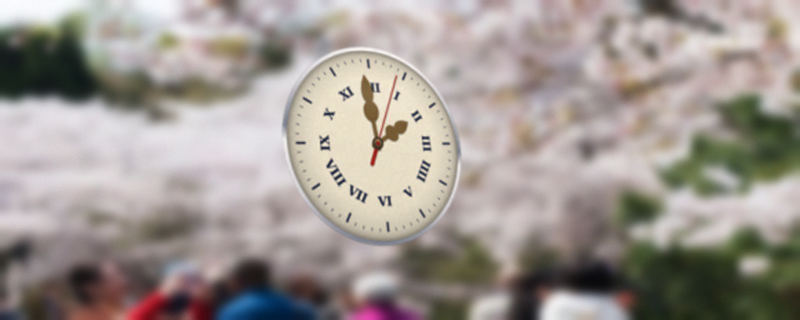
1:59:04
